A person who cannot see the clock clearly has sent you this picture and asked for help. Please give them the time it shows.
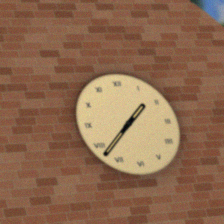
1:38
